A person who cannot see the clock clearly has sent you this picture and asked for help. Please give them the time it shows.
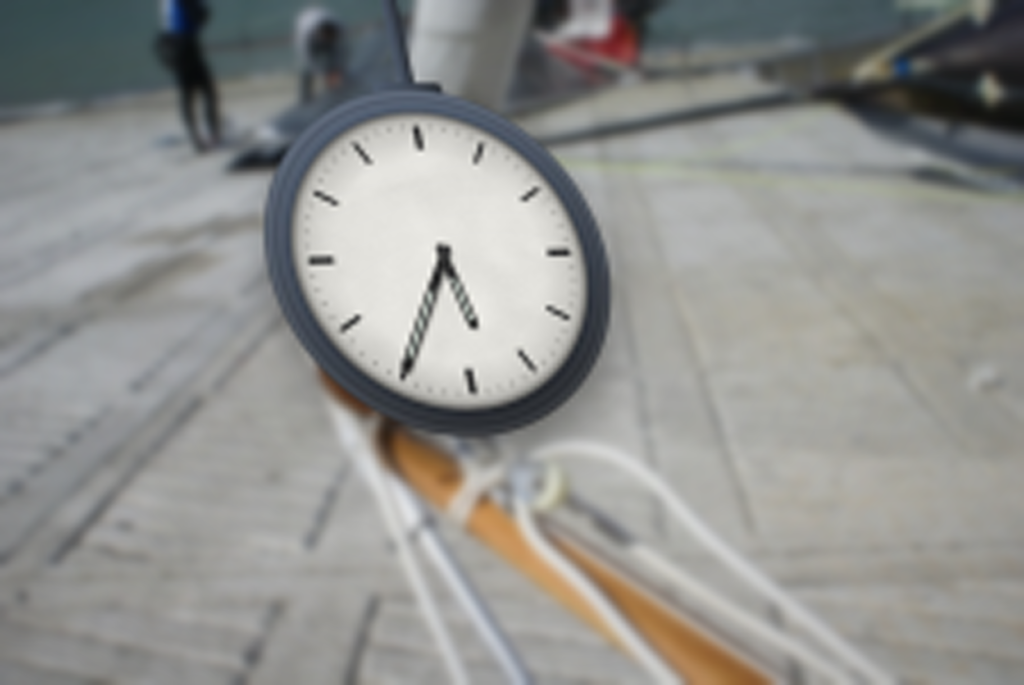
5:35
